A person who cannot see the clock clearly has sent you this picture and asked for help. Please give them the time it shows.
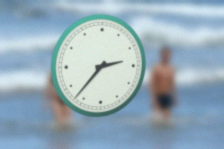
2:37
